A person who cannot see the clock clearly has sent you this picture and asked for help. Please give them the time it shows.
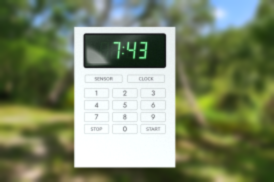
7:43
